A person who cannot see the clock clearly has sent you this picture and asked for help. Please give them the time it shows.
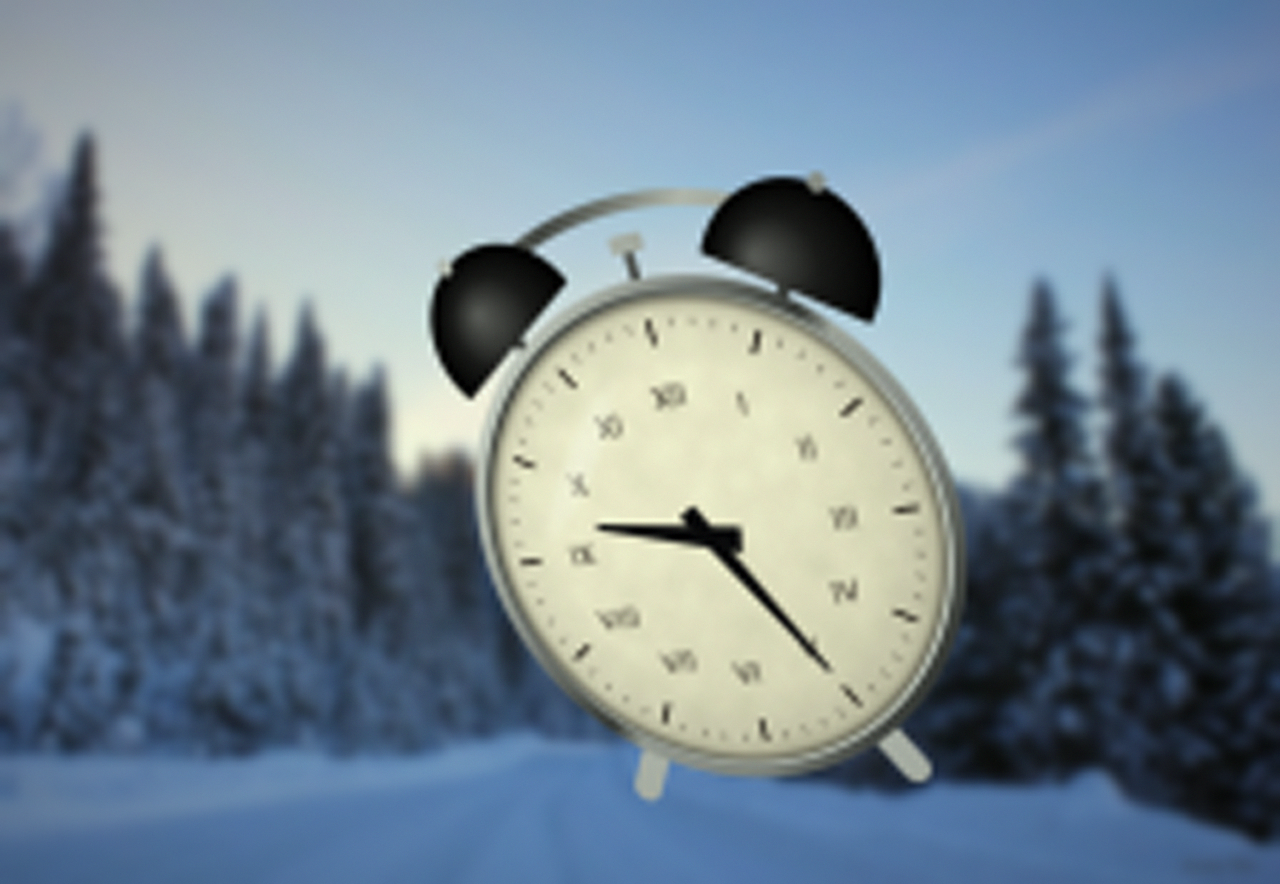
9:25
